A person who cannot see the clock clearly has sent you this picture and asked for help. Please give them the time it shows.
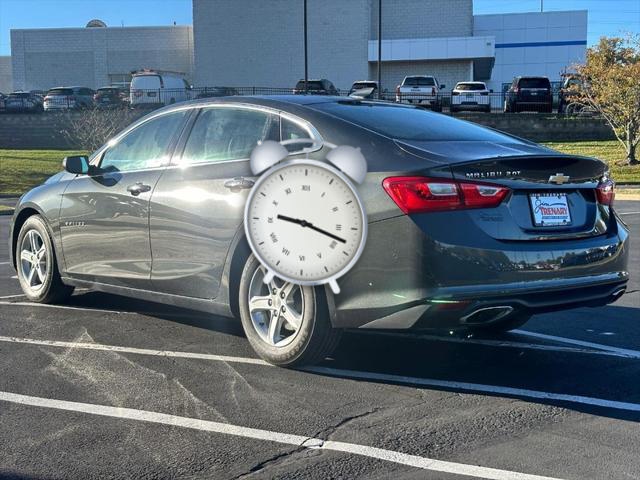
9:18
